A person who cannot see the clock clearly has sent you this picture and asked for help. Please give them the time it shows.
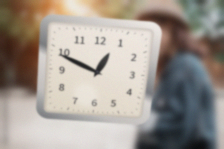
12:49
